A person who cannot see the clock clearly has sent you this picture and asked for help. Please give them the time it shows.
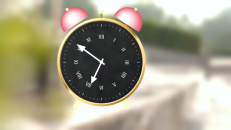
6:51
